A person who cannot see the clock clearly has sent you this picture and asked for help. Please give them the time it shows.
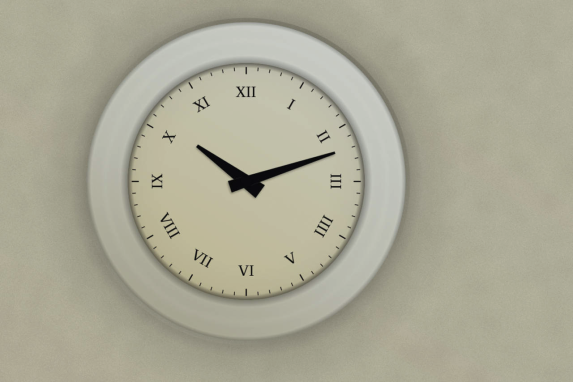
10:12
